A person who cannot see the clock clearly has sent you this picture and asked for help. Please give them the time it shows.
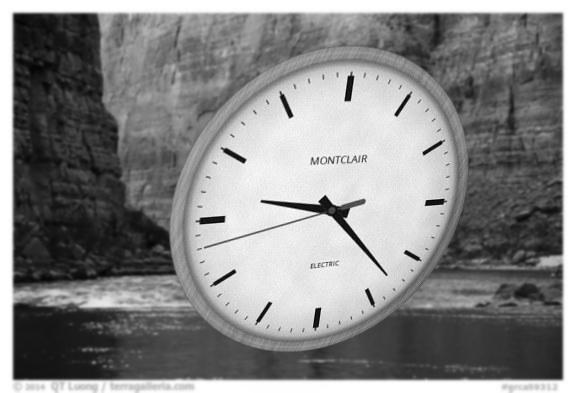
9:22:43
